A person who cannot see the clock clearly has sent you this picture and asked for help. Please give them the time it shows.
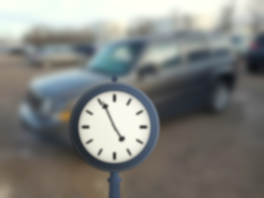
4:56
